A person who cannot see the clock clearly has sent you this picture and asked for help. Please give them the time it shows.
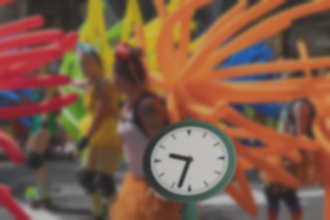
9:33
